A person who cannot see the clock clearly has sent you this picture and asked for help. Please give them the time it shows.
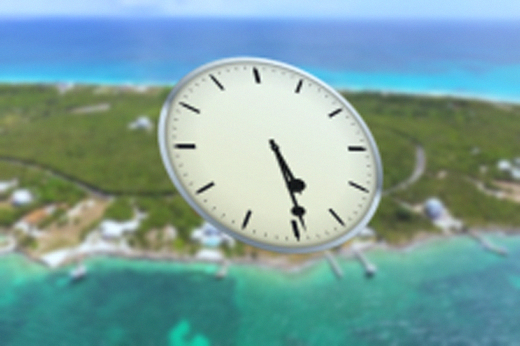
5:29
